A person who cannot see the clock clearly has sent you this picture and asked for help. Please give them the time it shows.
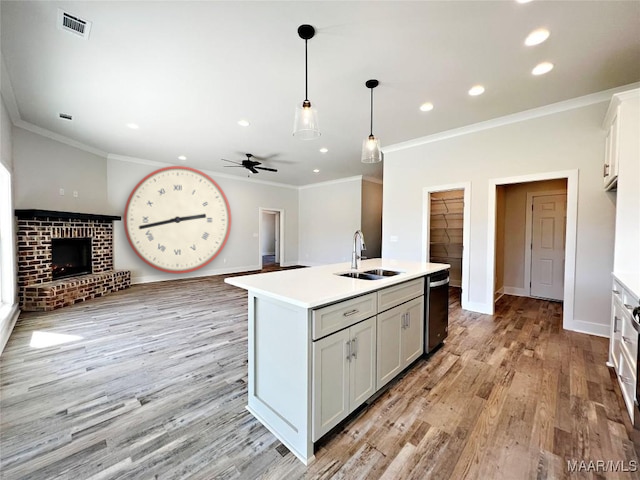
2:43
